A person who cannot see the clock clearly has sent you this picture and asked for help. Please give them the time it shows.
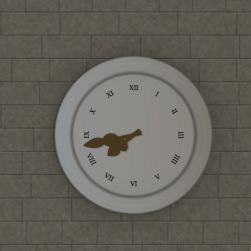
7:43
